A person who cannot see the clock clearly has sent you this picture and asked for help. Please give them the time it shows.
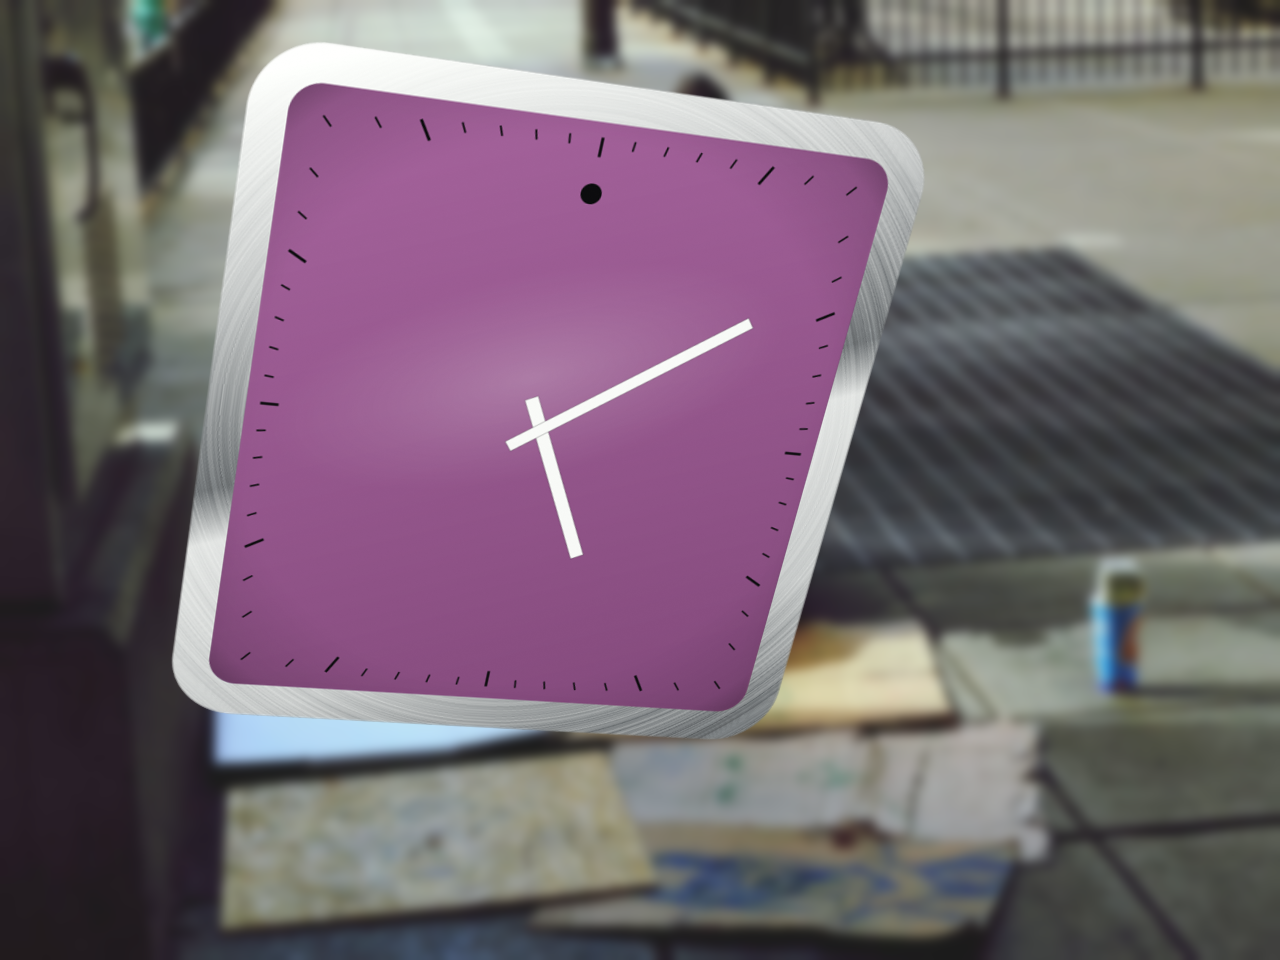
5:09
